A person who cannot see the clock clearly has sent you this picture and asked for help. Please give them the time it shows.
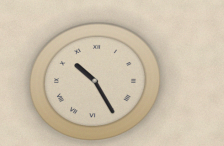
10:25
